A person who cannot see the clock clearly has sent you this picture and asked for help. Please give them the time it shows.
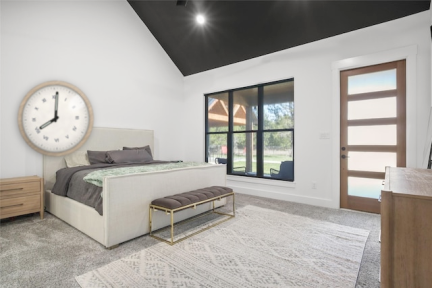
8:01
